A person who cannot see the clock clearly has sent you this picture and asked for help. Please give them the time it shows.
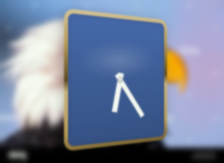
6:24
